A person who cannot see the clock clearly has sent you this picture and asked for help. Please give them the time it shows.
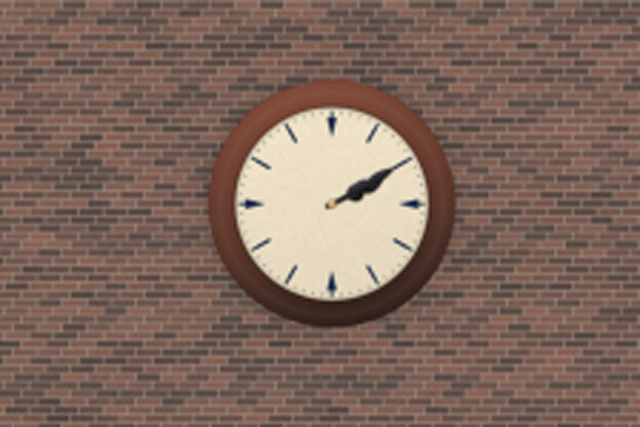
2:10
